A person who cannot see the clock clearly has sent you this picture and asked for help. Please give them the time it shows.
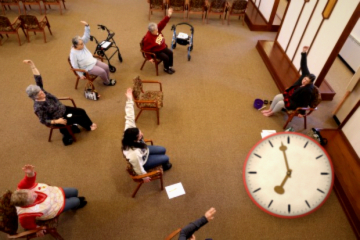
6:58
